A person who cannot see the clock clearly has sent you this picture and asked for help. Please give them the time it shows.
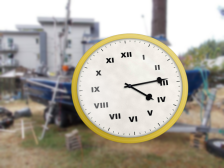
4:14
